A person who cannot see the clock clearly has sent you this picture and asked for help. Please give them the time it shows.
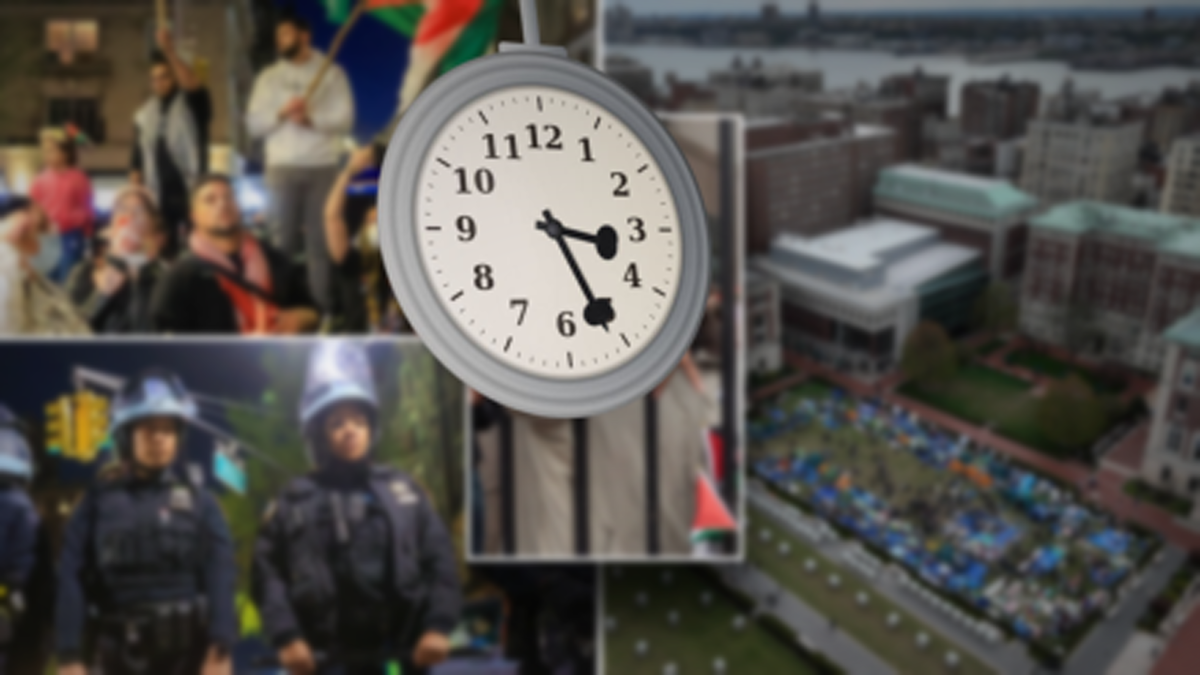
3:26
